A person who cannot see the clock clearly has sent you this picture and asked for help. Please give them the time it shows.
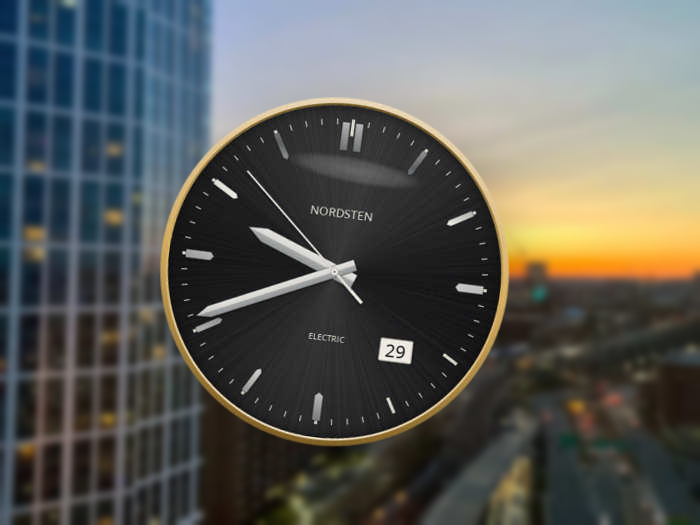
9:40:52
